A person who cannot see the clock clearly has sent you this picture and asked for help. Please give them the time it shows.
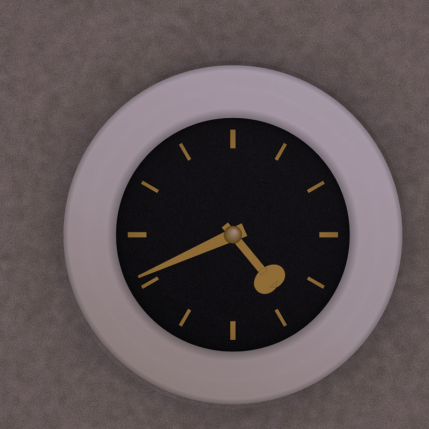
4:41
